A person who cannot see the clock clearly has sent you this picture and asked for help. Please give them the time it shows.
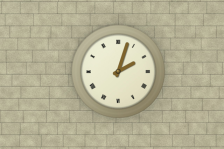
2:03
